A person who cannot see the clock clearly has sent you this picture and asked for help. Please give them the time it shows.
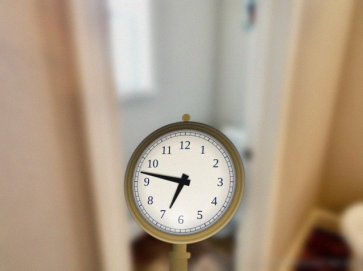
6:47
